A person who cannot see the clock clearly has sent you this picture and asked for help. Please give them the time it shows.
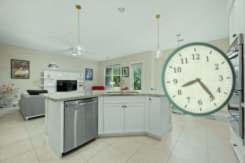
8:24
